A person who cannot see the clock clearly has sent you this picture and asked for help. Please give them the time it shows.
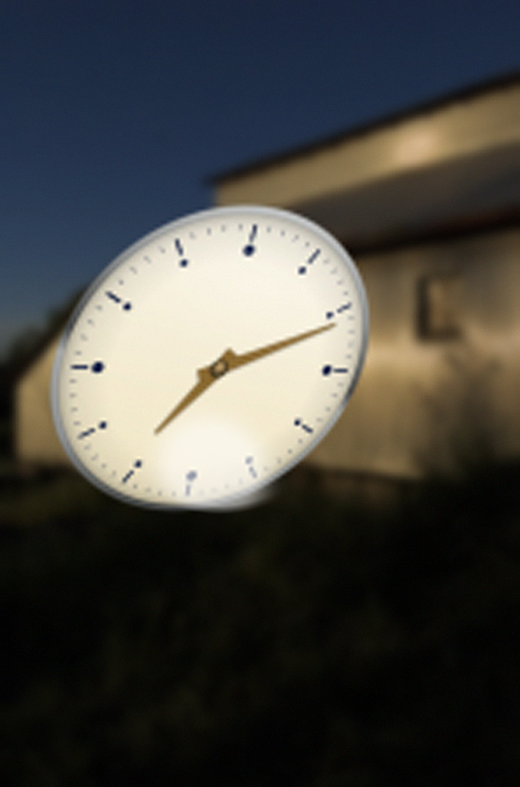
7:11
